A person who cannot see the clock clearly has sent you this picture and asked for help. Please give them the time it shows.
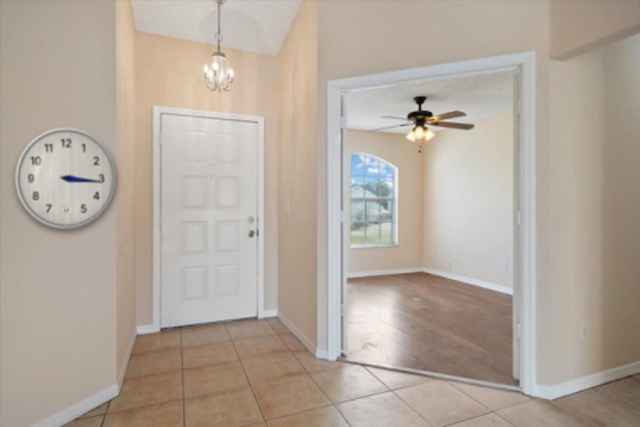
3:16
